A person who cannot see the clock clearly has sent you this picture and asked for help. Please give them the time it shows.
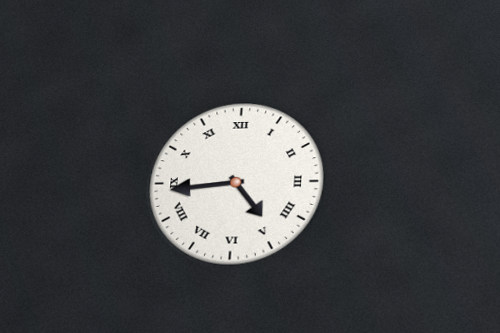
4:44
